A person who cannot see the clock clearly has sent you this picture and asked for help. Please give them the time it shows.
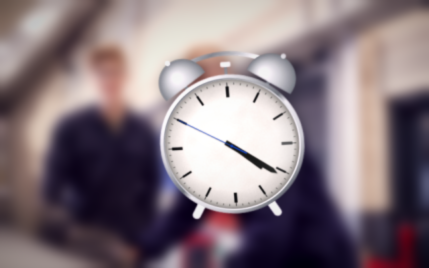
4:20:50
